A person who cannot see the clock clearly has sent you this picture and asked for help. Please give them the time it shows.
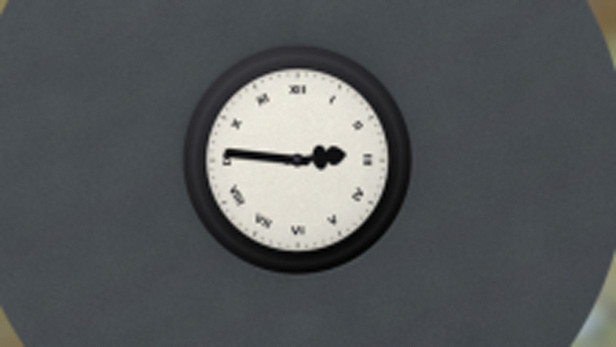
2:46
